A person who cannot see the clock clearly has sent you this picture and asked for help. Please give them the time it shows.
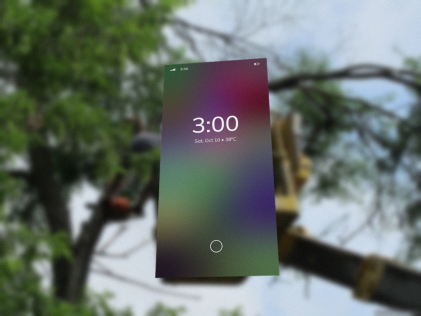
3:00
